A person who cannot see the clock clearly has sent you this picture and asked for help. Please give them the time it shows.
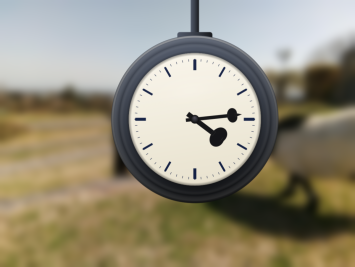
4:14
